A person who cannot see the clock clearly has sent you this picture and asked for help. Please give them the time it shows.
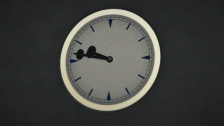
9:47
